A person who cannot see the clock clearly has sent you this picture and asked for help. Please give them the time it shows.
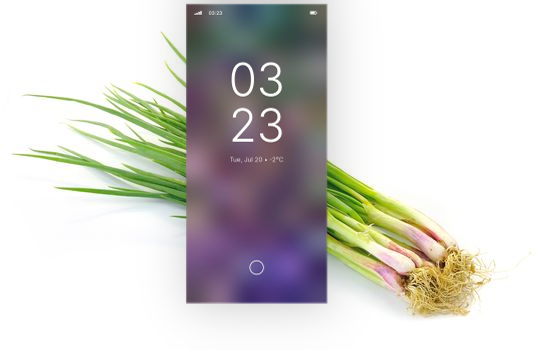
3:23
